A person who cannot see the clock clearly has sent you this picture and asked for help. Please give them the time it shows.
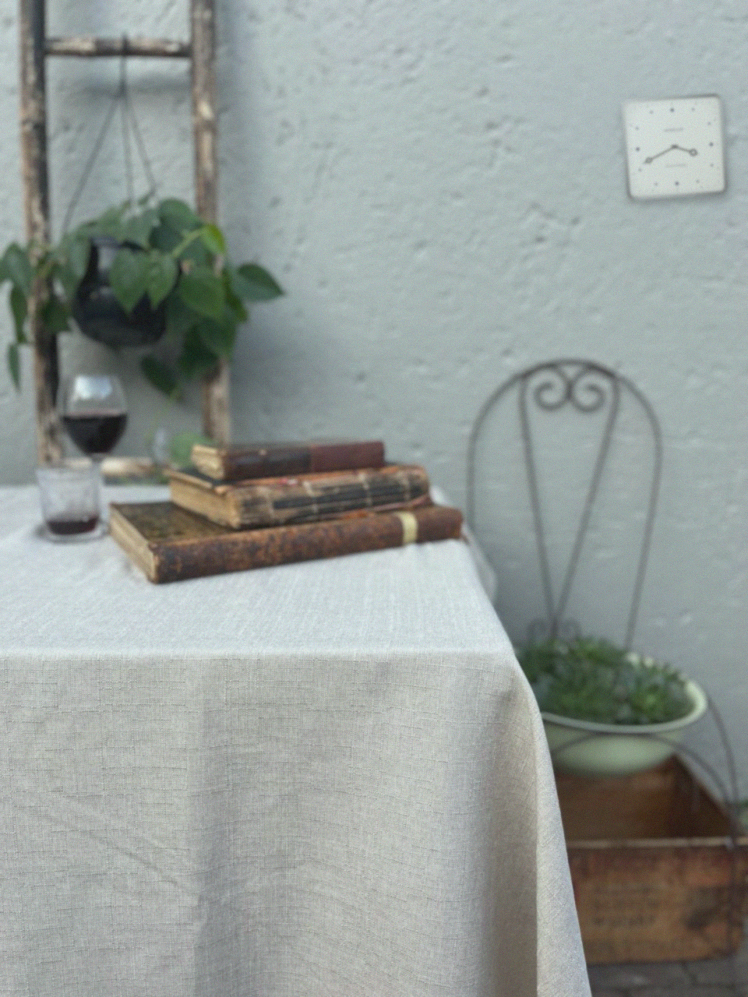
3:41
